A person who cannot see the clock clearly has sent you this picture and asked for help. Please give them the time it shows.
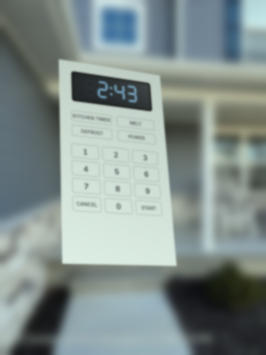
2:43
